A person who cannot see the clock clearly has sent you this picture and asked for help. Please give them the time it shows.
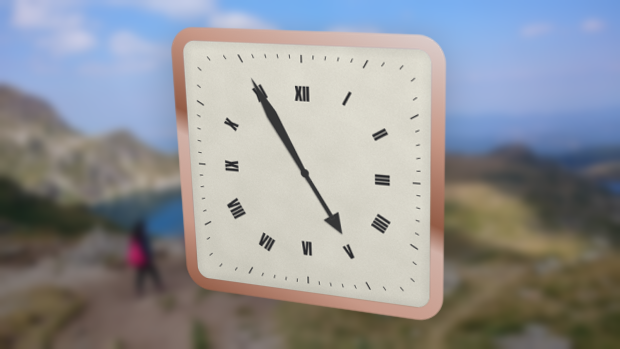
4:55
